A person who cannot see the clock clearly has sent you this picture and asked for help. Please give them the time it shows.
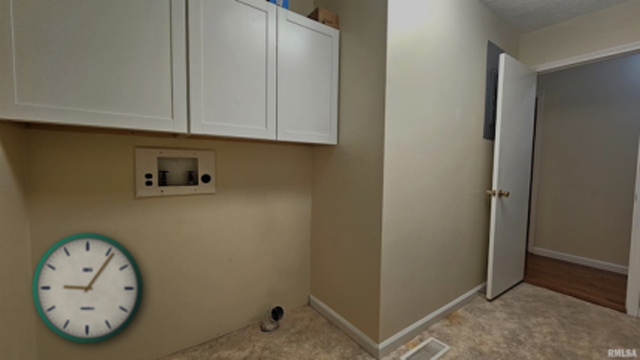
9:06
